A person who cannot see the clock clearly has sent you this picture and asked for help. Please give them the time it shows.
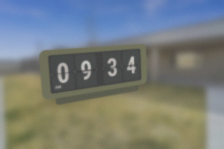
9:34
